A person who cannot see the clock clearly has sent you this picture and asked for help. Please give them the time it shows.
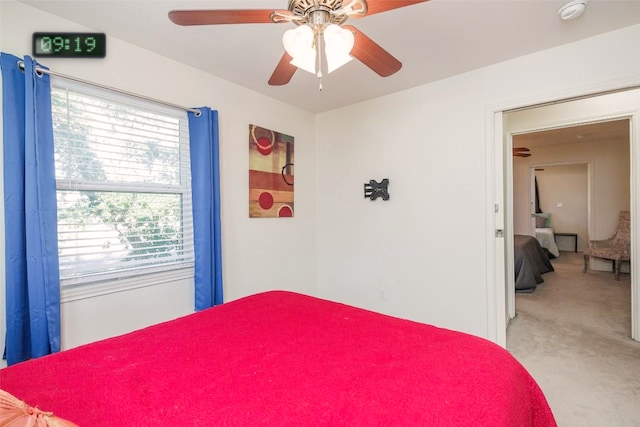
9:19
